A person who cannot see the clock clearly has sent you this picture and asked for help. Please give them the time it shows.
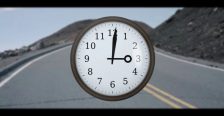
3:01
